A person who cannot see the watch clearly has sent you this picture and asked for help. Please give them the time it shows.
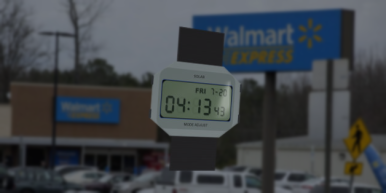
4:13:43
